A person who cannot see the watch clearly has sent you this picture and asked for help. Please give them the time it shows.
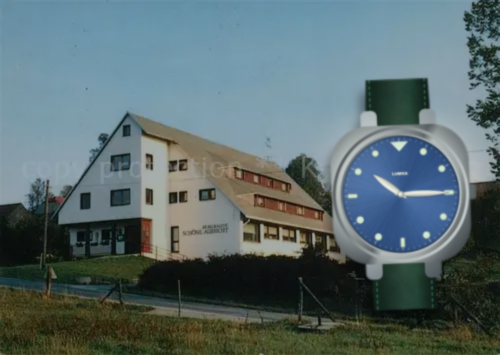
10:15
